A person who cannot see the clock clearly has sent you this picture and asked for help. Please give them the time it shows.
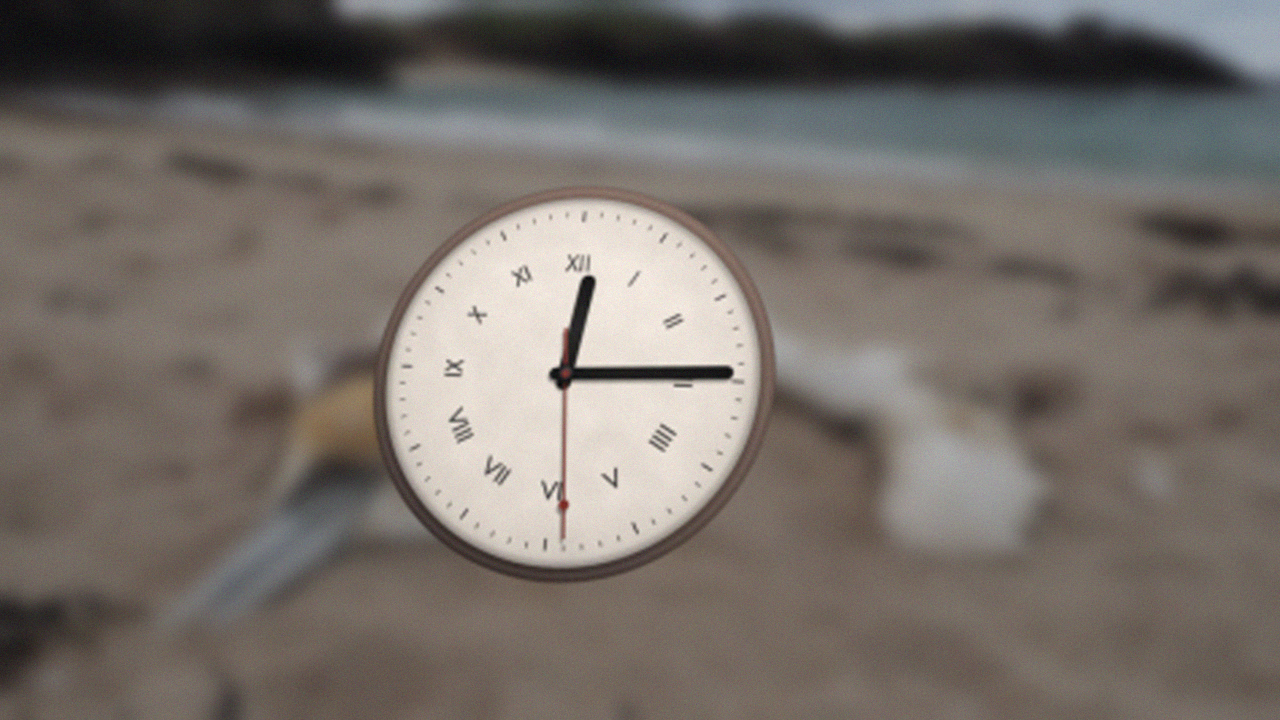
12:14:29
